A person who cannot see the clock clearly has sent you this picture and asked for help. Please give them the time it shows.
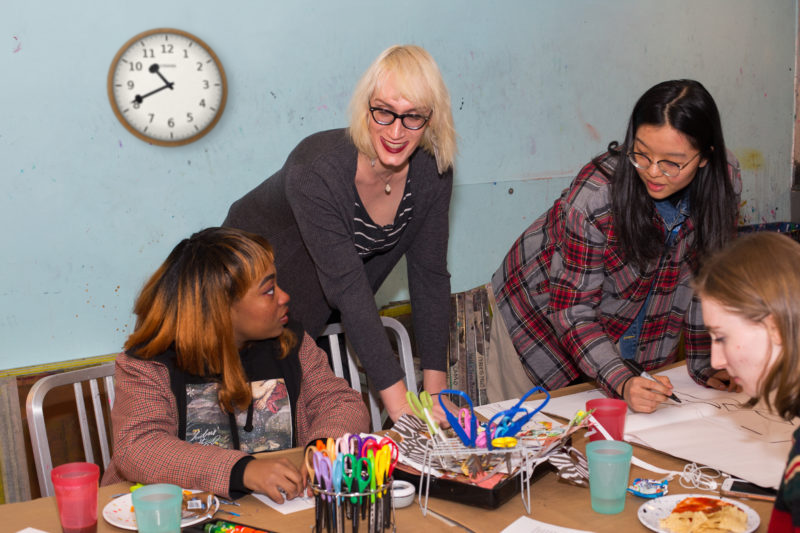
10:41
